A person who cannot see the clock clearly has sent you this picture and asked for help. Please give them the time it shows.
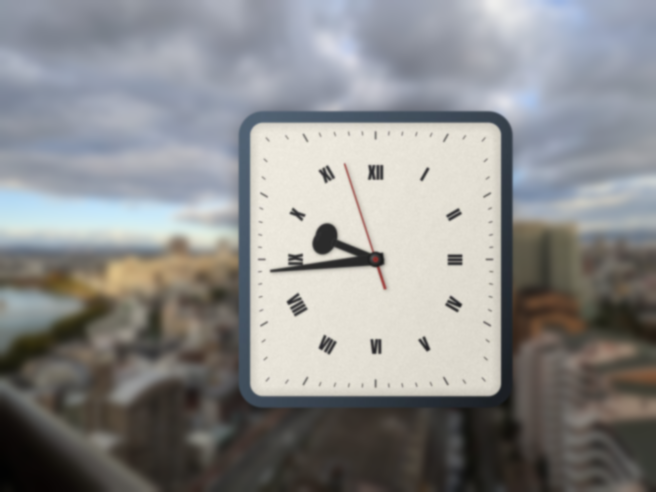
9:43:57
